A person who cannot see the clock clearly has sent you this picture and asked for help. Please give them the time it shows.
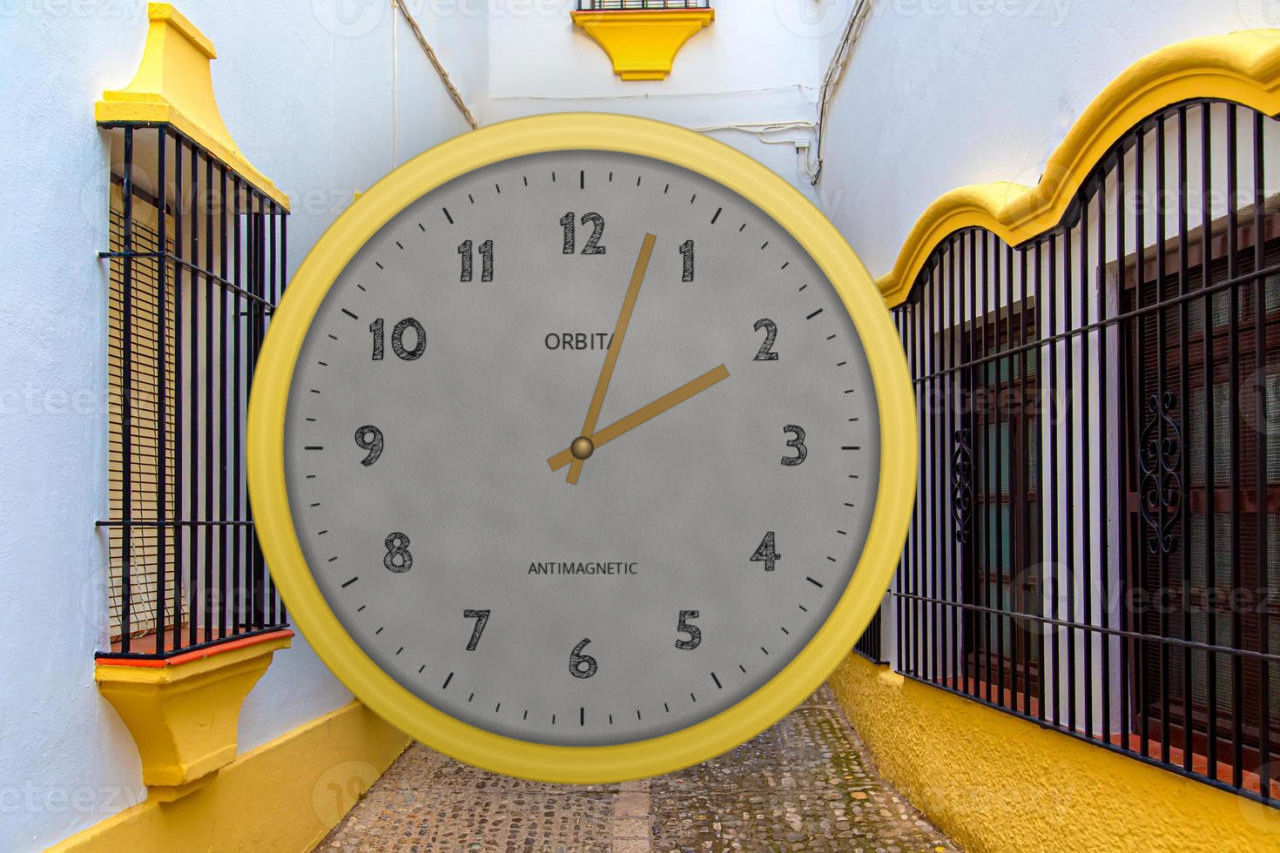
2:03
